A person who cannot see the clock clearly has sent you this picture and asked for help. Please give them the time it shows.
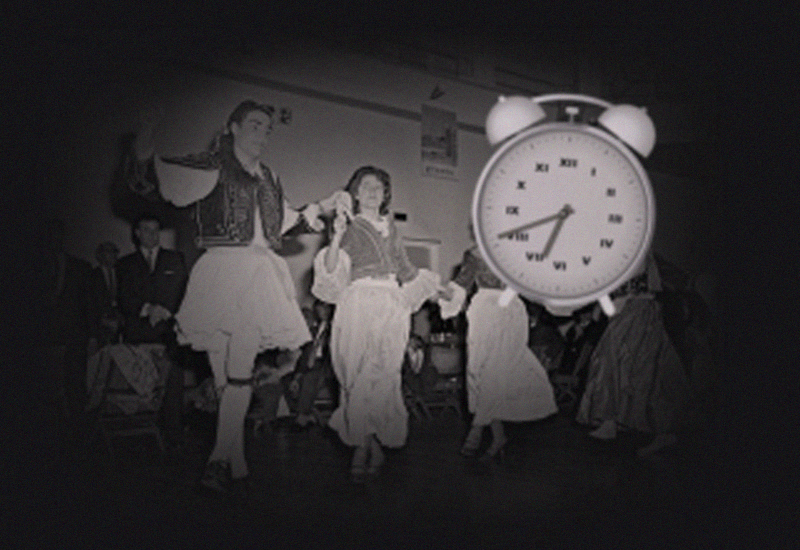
6:41
